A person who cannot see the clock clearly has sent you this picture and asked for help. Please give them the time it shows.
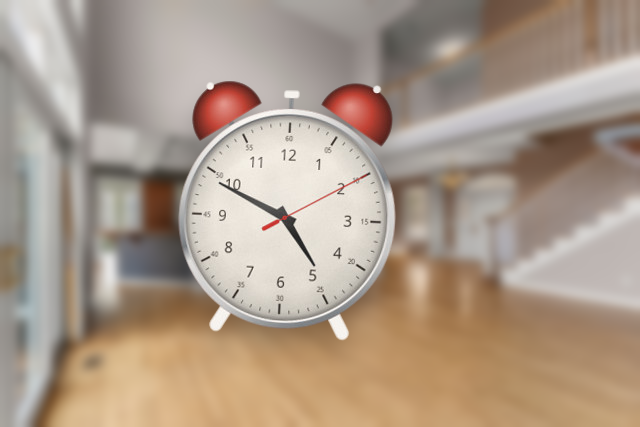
4:49:10
